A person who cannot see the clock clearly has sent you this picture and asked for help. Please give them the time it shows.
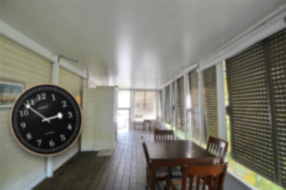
2:53
